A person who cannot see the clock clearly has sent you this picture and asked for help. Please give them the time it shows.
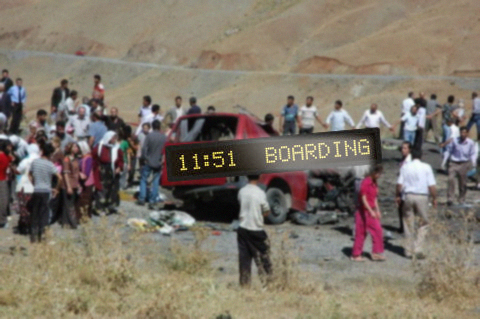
11:51
